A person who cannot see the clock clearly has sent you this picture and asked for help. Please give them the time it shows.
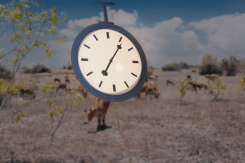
7:06
